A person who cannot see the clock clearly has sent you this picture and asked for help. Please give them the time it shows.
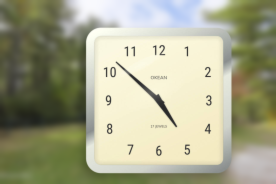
4:52
